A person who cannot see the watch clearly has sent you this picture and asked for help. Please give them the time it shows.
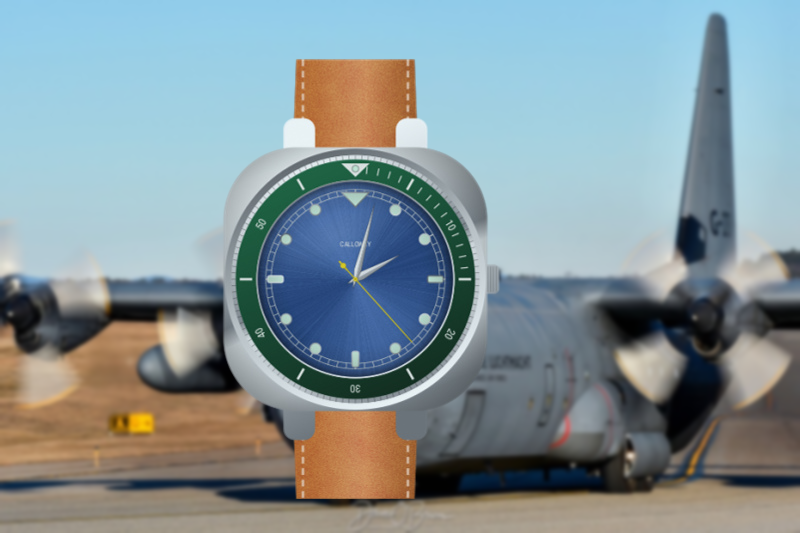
2:02:23
